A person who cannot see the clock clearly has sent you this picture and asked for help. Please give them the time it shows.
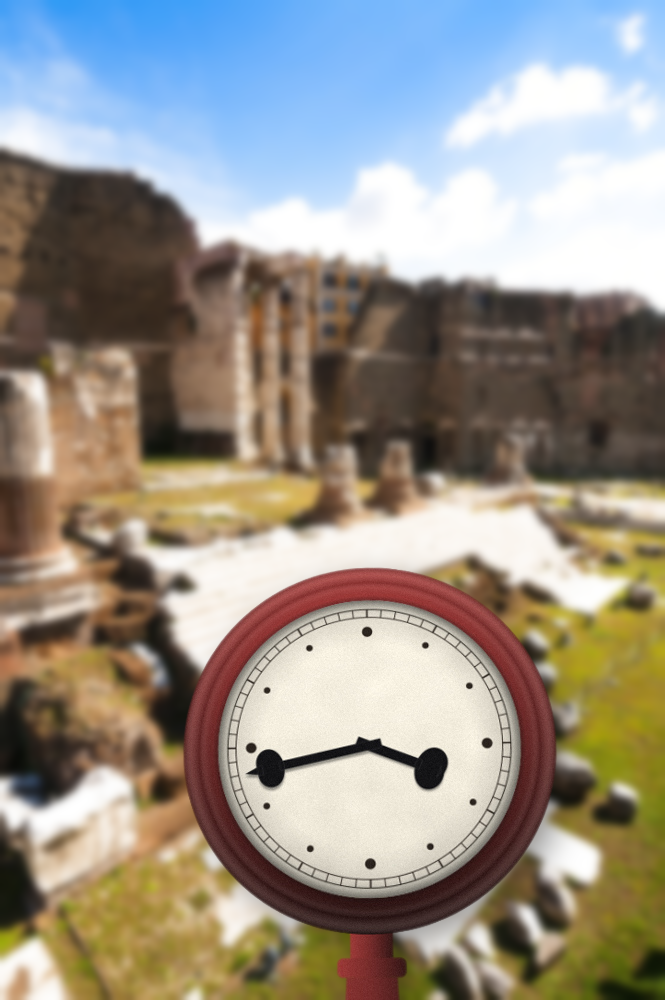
3:43
